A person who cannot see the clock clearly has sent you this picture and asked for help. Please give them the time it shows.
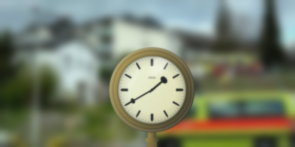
1:40
